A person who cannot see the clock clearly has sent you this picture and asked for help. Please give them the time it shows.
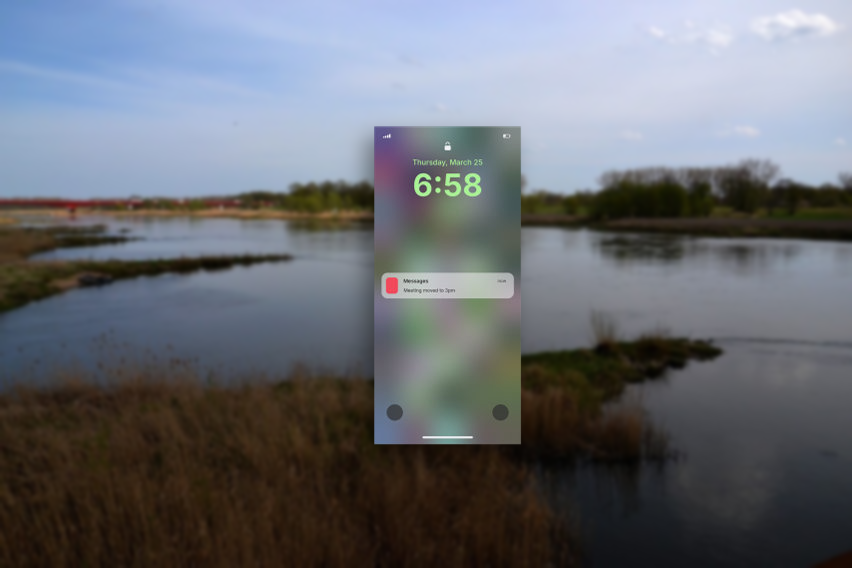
6:58
